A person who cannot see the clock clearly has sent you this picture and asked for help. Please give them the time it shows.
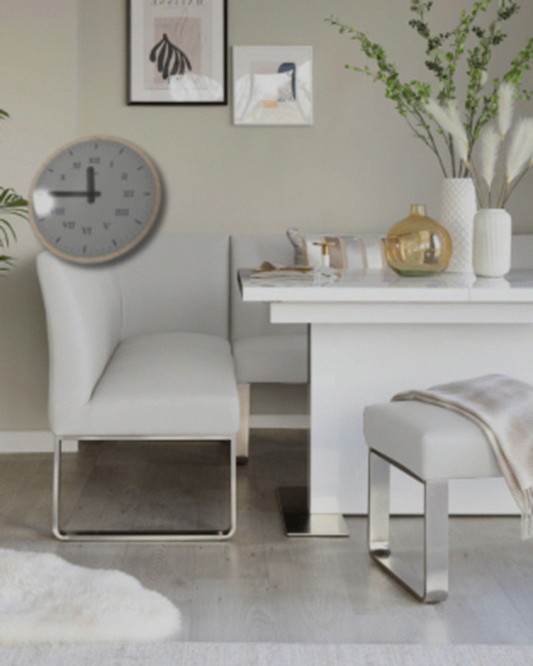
11:45
